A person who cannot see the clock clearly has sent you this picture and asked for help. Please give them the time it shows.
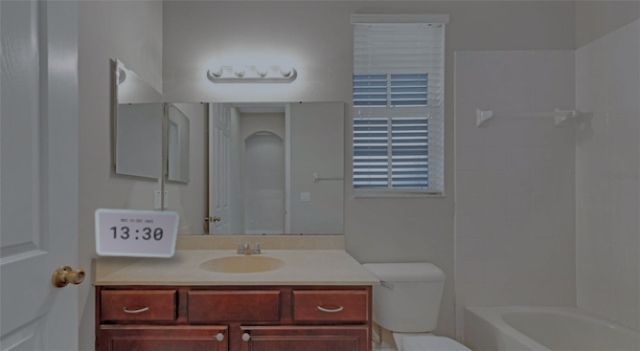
13:30
